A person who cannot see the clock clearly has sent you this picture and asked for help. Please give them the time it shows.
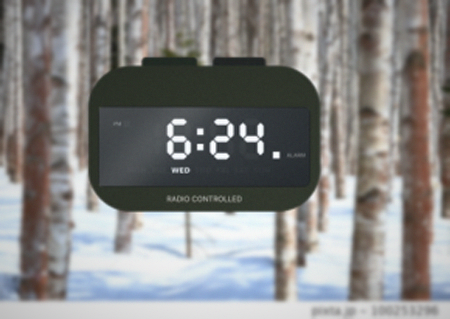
6:24
